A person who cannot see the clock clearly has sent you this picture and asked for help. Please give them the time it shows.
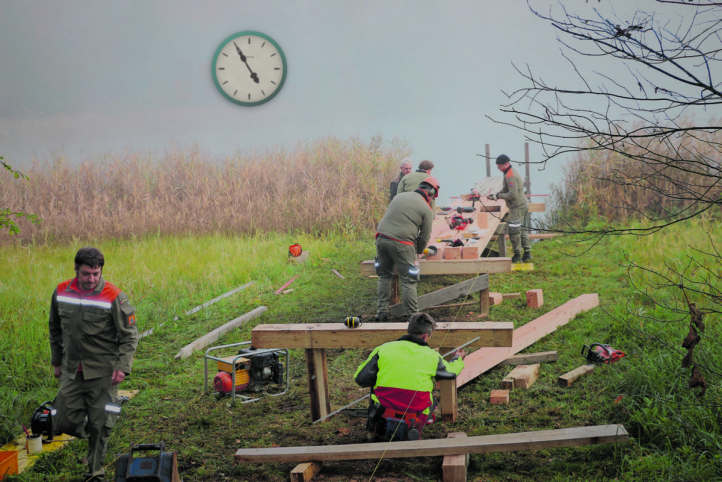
4:55
